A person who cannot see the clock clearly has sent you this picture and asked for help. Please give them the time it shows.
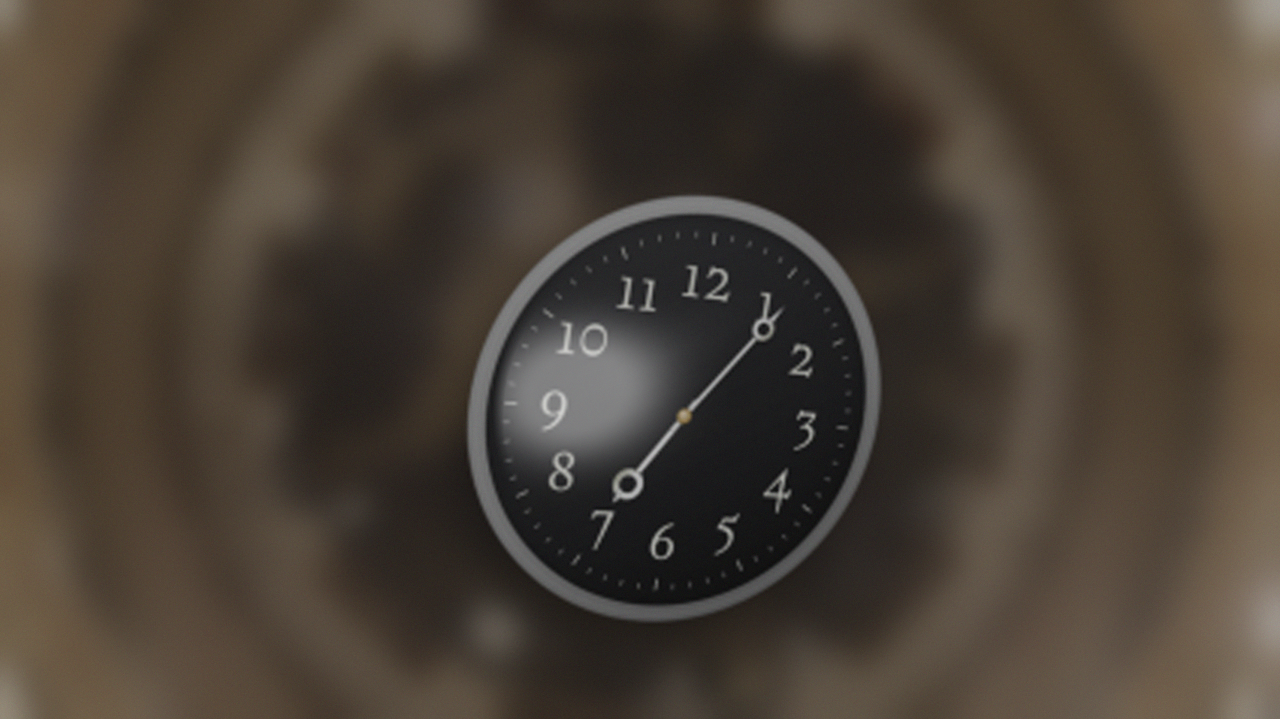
7:06
